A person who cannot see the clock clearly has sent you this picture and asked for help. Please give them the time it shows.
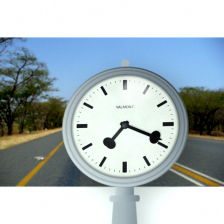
7:19
